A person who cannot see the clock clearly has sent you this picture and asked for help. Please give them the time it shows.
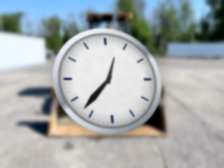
12:37
